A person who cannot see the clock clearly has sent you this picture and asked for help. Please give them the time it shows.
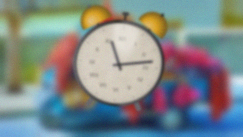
11:13
